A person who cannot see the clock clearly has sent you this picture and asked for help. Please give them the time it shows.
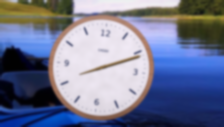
8:11
